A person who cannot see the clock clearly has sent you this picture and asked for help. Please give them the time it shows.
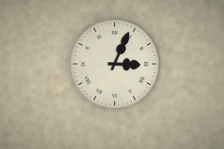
3:04
